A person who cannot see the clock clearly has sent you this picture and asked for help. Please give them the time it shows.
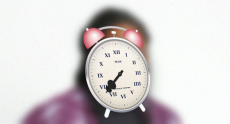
7:38
